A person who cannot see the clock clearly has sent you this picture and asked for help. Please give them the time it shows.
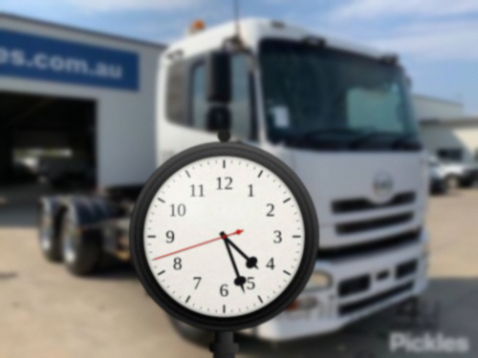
4:26:42
